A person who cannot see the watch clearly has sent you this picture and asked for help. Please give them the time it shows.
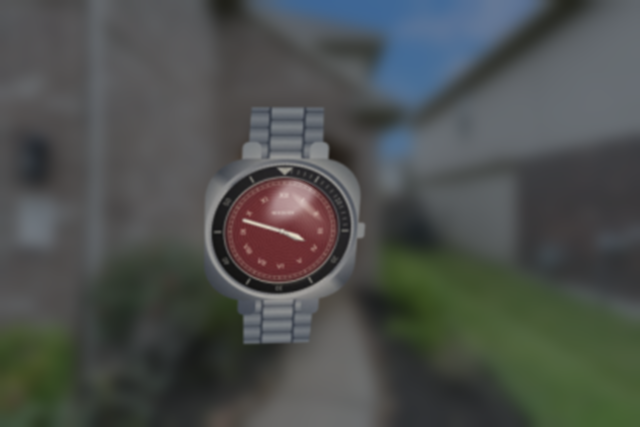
3:48
